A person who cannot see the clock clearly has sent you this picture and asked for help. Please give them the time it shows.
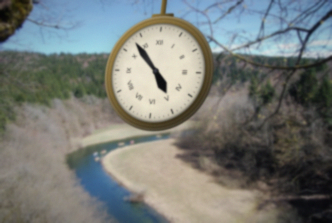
4:53
